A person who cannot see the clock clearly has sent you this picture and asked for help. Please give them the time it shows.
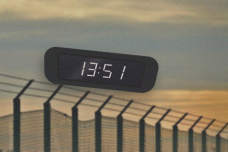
13:51
